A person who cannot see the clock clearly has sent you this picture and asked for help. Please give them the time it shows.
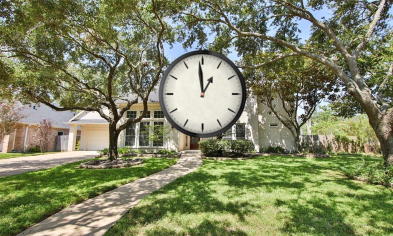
12:59
